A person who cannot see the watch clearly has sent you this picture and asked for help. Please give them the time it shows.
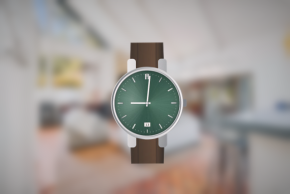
9:01
